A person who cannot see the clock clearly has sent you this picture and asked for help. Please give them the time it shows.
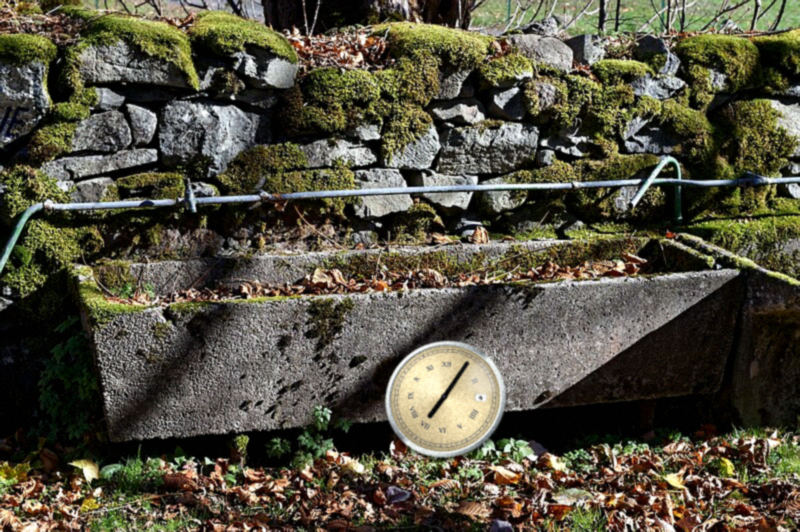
7:05
